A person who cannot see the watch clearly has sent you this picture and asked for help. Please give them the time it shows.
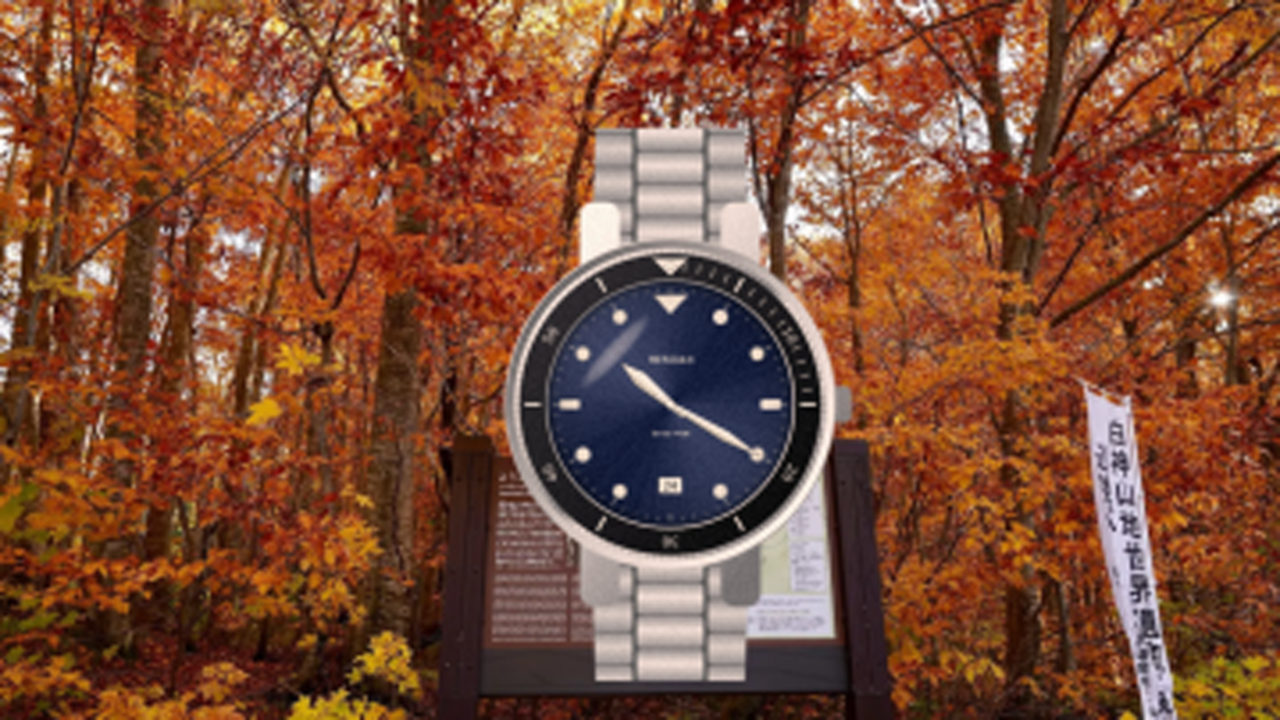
10:20
